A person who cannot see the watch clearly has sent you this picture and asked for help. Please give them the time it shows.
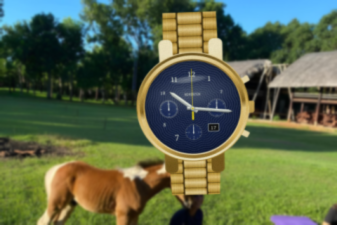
10:16
